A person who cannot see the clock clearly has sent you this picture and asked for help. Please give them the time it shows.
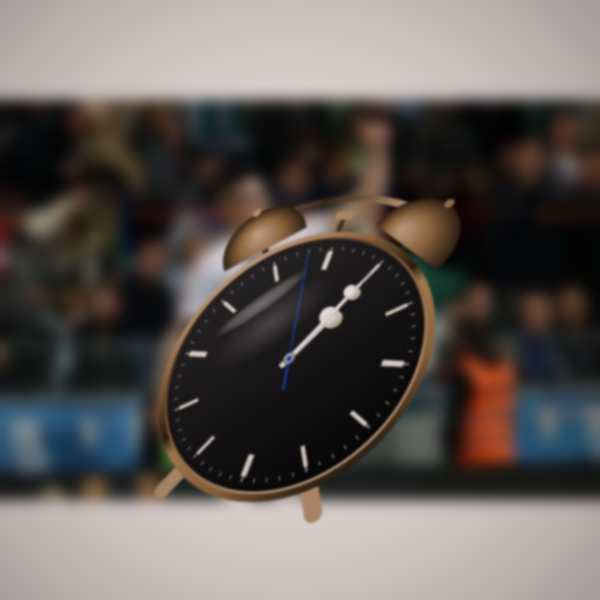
1:04:58
